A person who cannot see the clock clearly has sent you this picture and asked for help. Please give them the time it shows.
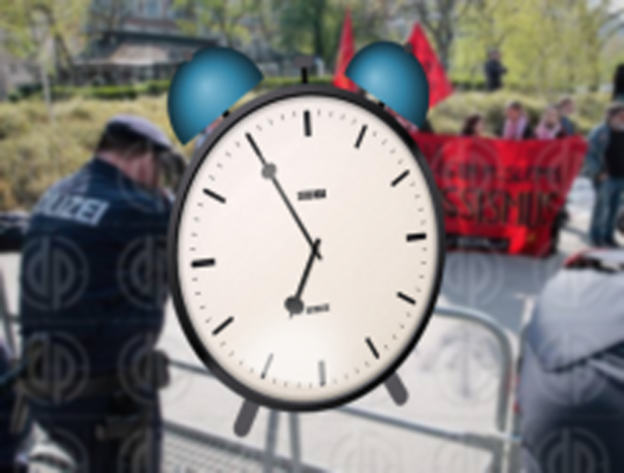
6:55
